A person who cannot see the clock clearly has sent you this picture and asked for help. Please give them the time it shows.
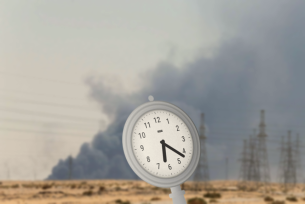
6:22
